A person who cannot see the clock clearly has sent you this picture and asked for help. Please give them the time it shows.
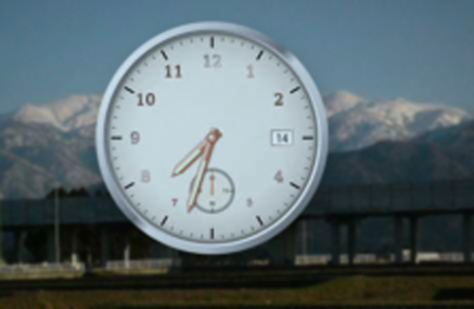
7:33
